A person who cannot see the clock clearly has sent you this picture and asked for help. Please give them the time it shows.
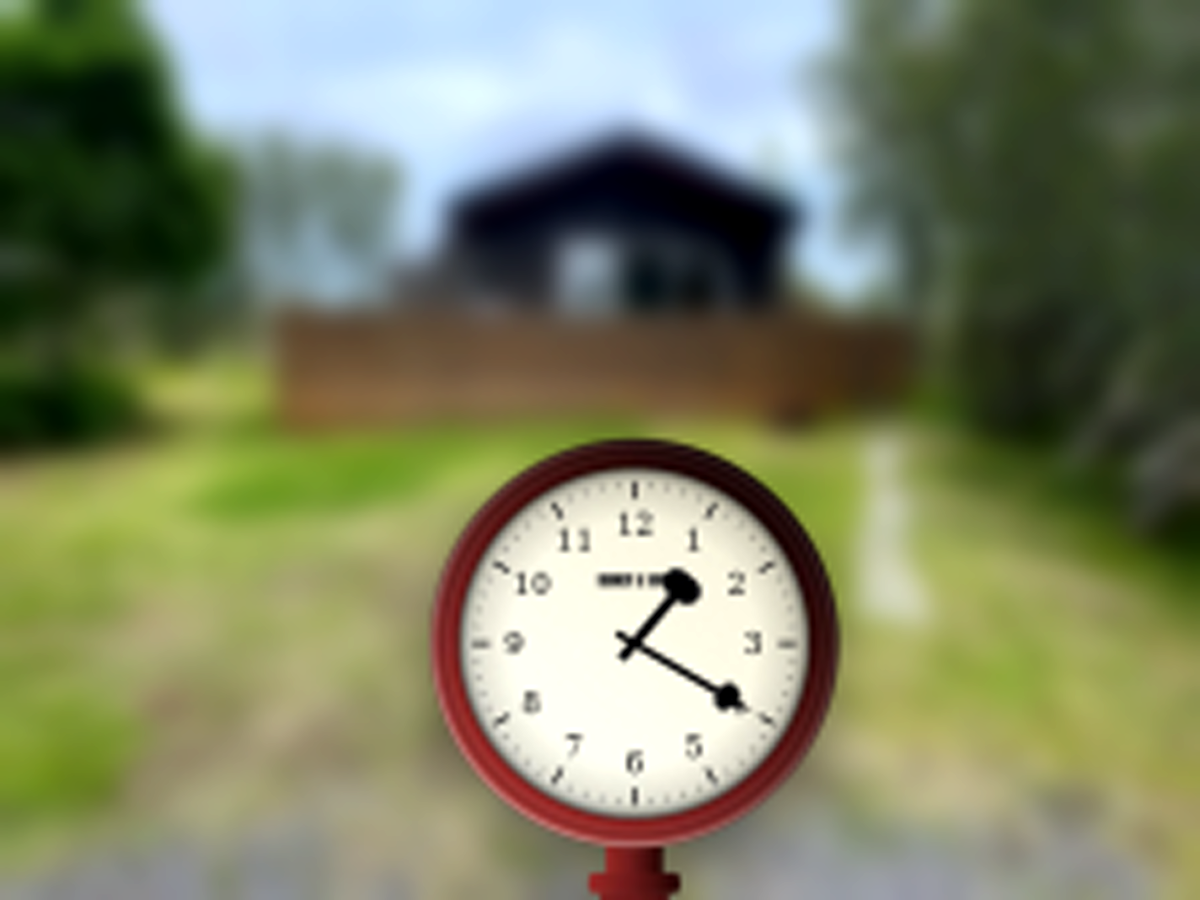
1:20
